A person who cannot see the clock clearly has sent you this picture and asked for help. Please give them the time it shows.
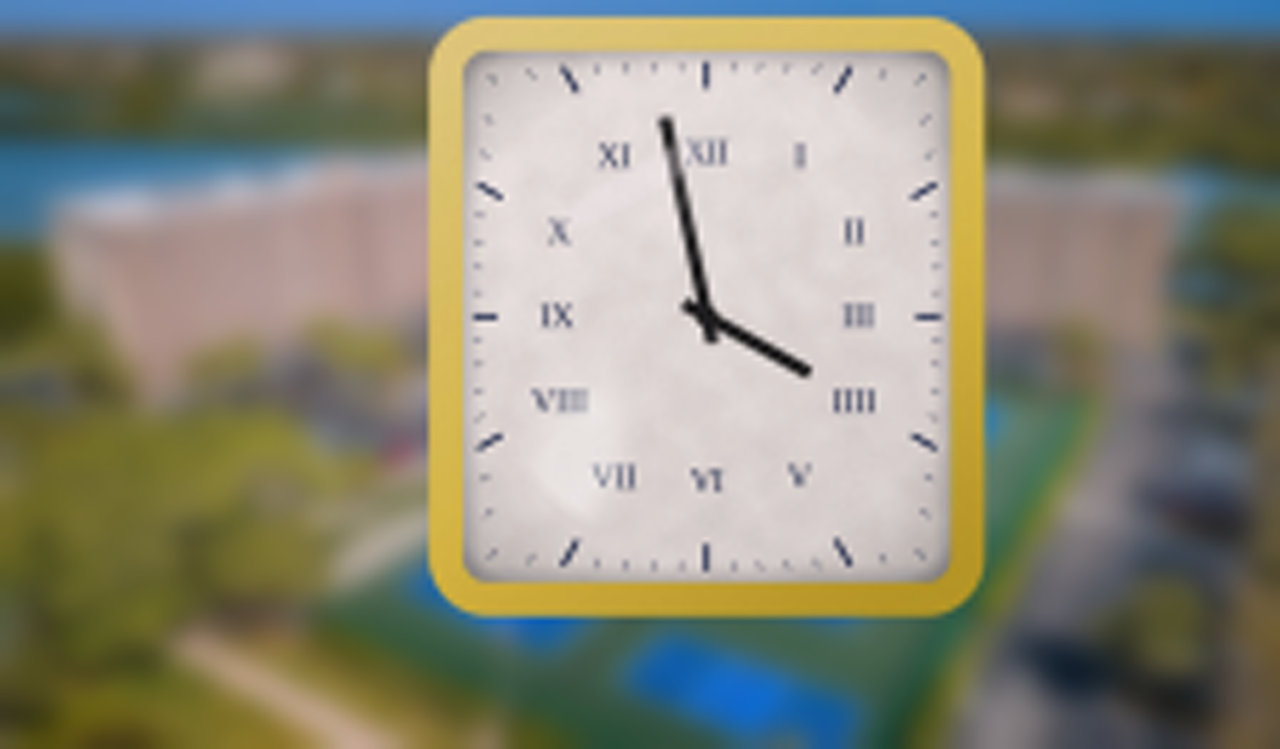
3:58
